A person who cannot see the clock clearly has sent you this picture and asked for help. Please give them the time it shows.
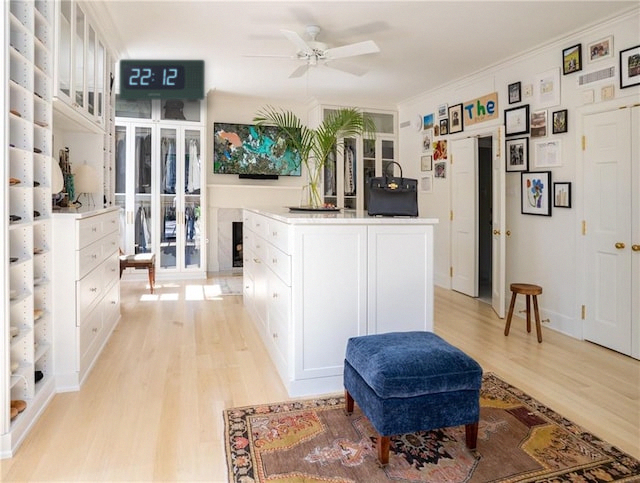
22:12
